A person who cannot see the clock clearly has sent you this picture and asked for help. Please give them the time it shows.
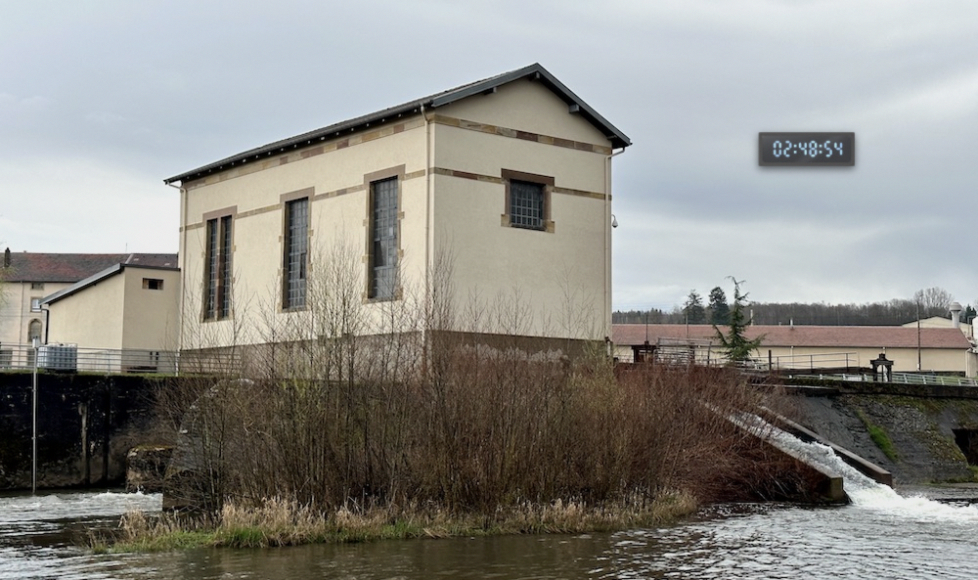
2:48:54
